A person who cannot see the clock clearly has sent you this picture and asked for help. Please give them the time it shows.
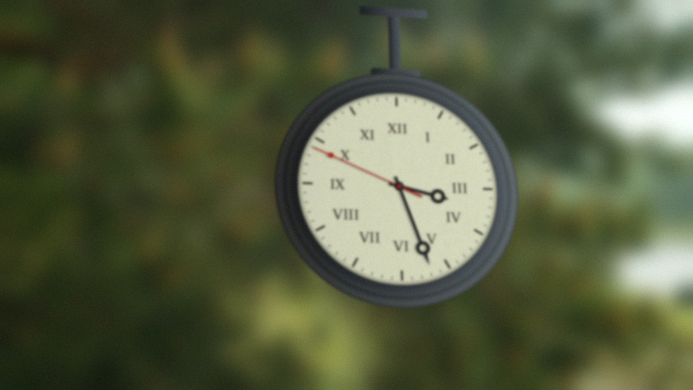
3:26:49
